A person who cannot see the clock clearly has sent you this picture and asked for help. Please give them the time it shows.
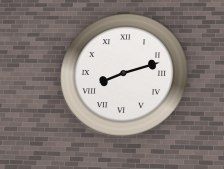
8:12
